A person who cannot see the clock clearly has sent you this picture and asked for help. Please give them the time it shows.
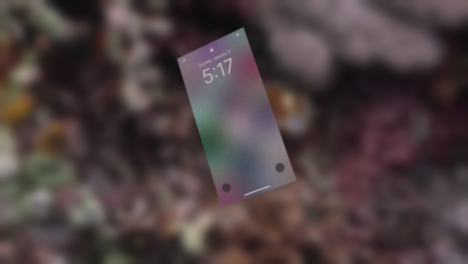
5:17
